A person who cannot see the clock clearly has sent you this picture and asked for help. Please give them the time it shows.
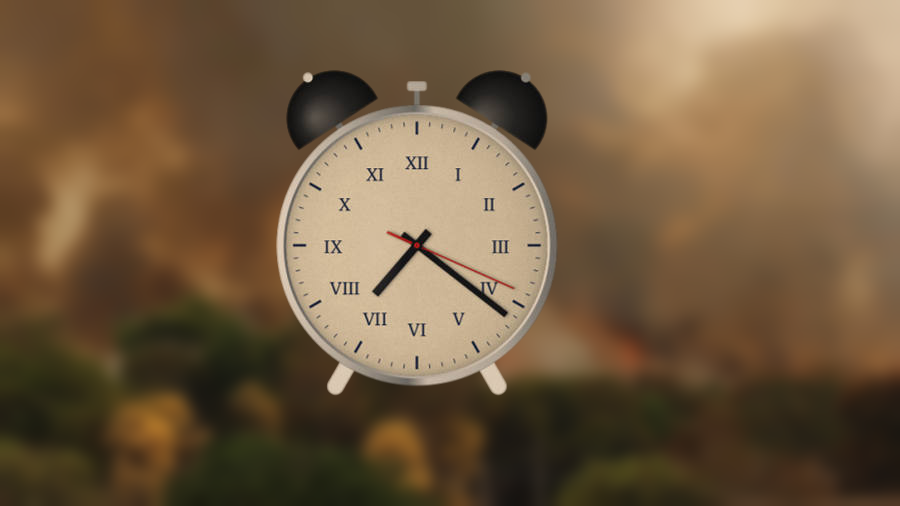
7:21:19
